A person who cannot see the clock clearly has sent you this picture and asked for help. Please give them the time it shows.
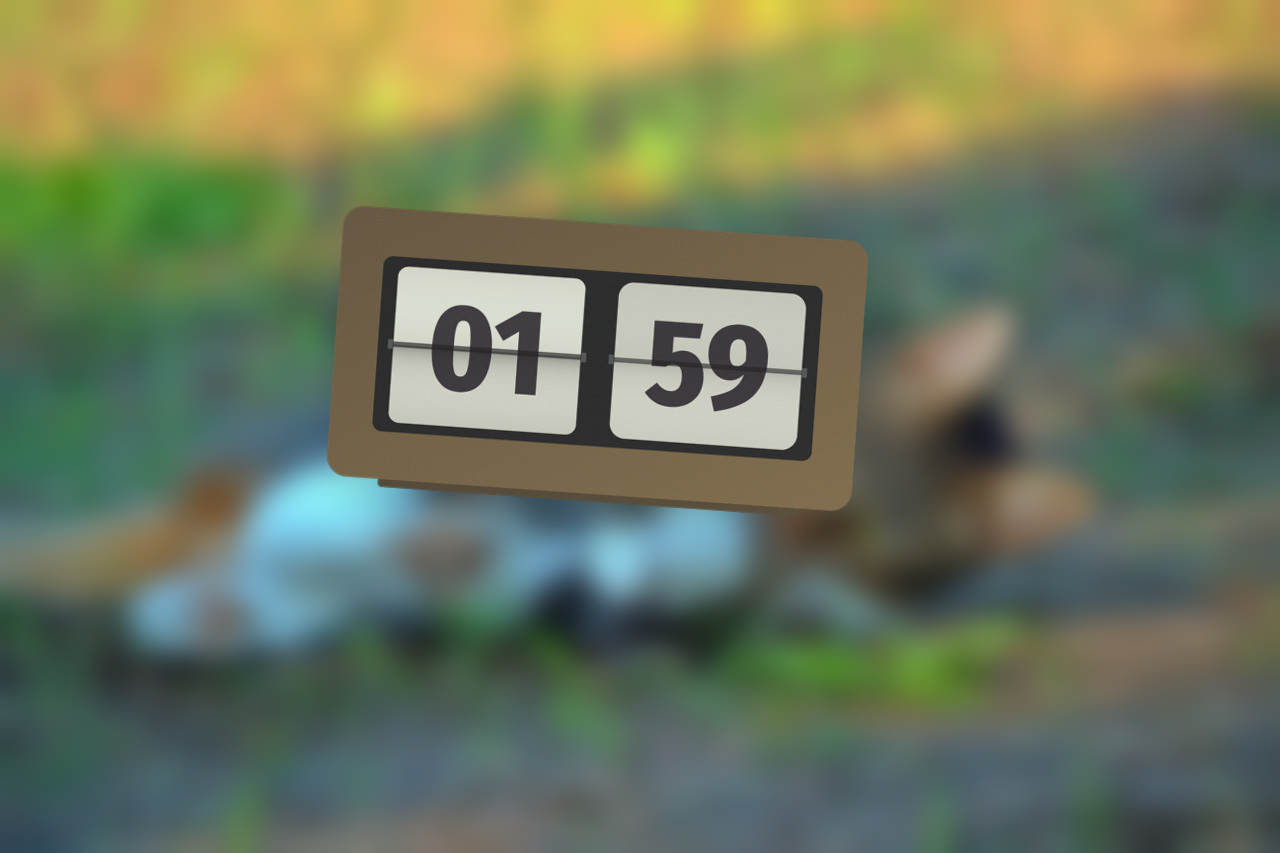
1:59
